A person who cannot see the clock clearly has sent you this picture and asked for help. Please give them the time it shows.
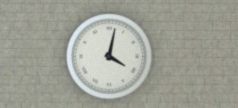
4:02
